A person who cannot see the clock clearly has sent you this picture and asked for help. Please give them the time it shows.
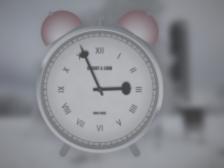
2:56
